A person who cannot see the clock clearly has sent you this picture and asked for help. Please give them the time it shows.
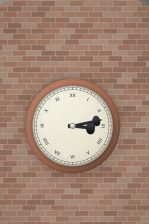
3:13
